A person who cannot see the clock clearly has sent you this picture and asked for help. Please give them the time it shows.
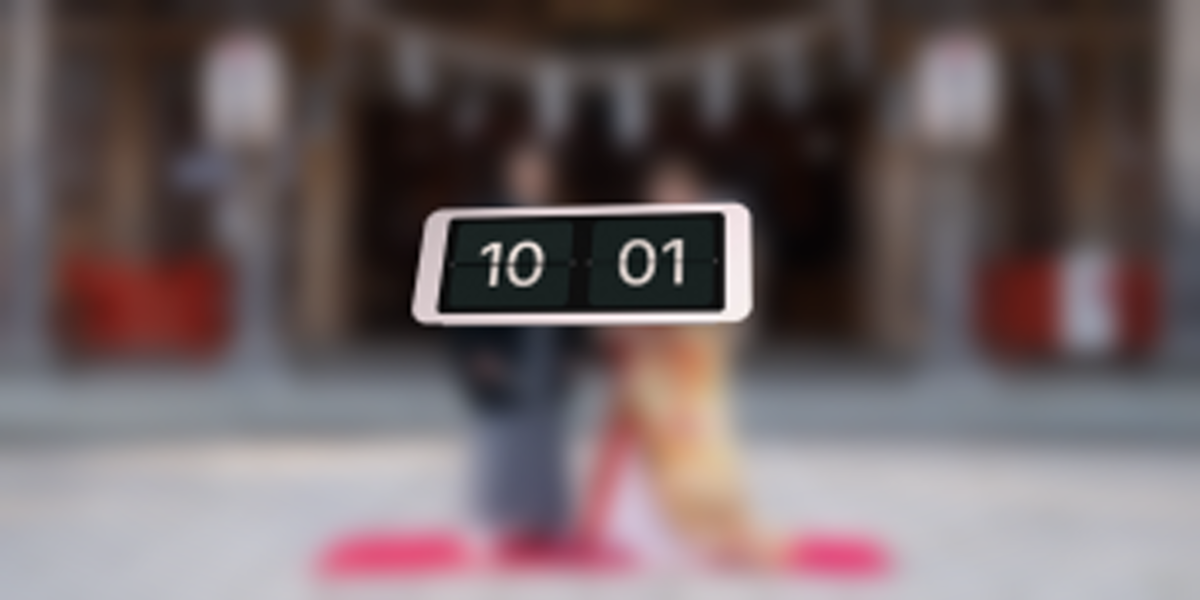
10:01
